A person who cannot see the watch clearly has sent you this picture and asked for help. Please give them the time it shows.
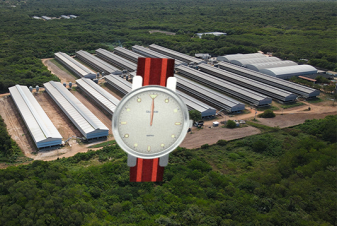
12:00
